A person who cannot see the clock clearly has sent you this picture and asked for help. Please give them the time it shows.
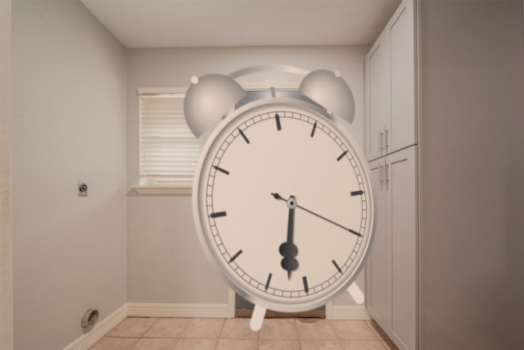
6:32:20
